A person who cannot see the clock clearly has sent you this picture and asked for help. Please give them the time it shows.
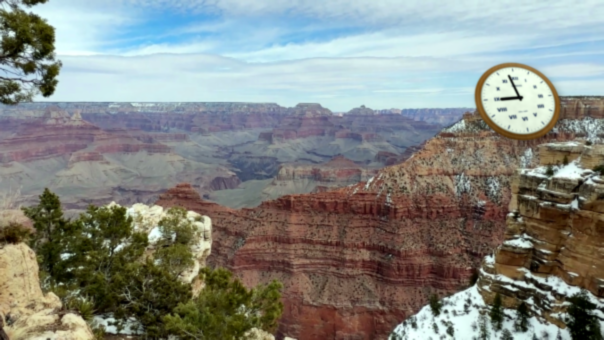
8:58
